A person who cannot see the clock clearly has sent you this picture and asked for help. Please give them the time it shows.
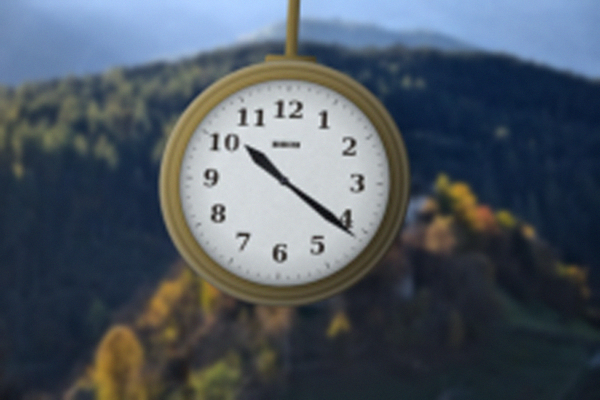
10:21
